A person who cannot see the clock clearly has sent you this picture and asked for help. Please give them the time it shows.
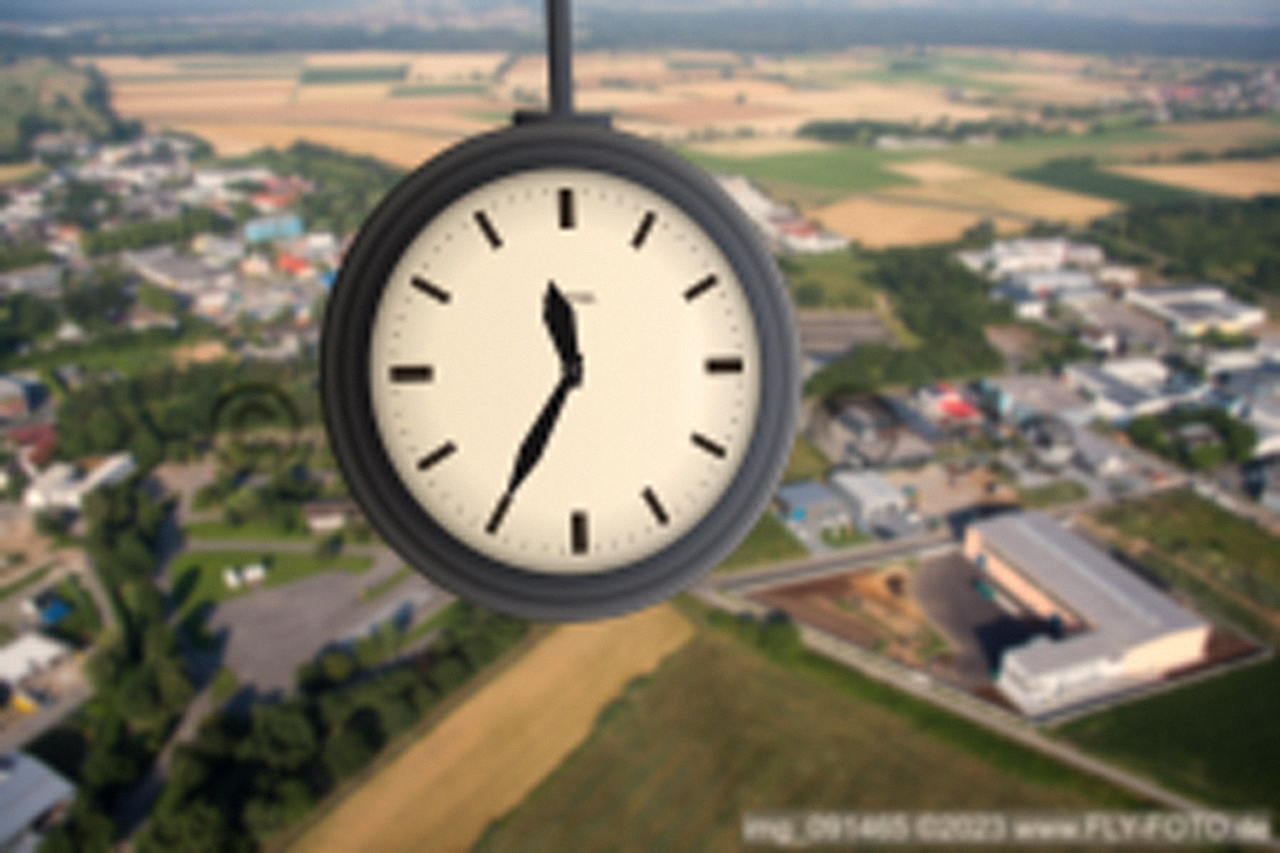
11:35
